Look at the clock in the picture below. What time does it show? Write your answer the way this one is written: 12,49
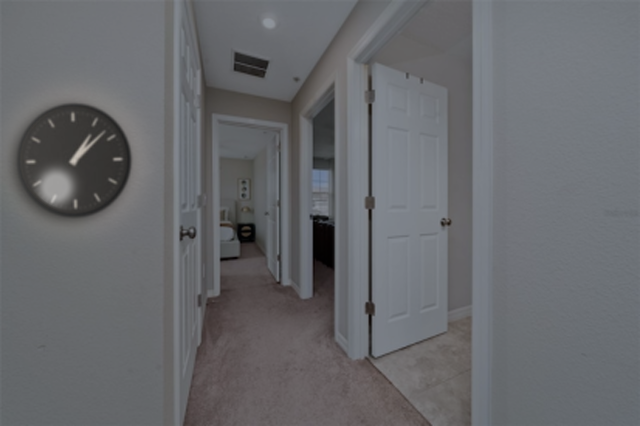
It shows 1,08
